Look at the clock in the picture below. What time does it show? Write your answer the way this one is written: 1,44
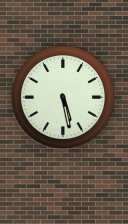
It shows 5,28
